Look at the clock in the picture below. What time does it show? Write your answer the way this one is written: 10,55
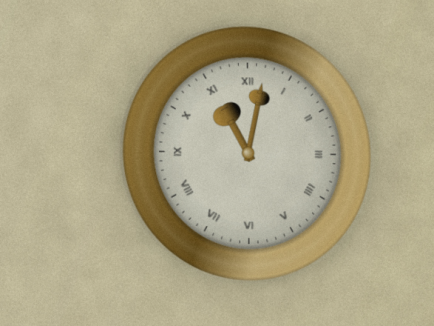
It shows 11,02
